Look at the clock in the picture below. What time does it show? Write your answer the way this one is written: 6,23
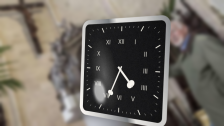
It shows 4,34
